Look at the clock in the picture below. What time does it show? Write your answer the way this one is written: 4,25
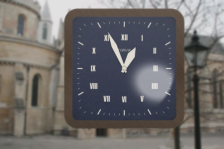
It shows 12,56
